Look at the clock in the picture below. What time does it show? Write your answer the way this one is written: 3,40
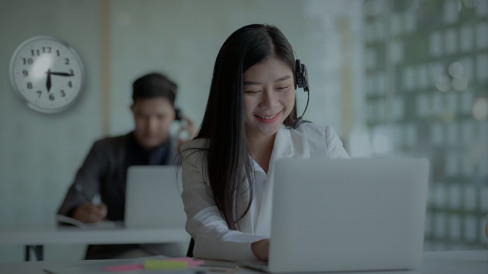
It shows 6,16
